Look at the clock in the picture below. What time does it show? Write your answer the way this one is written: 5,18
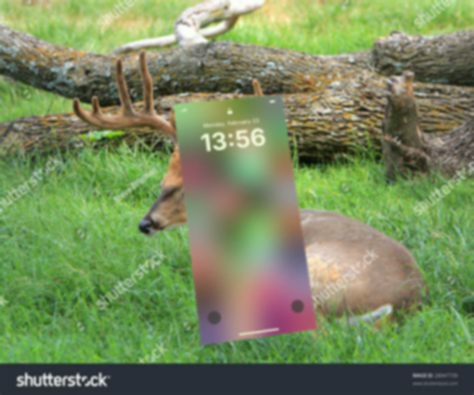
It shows 13,56
